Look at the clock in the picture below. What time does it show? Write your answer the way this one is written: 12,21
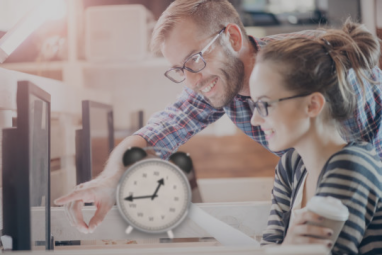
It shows 12,43
